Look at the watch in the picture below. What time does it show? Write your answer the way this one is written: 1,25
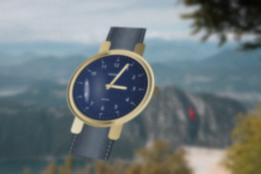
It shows 3,04
